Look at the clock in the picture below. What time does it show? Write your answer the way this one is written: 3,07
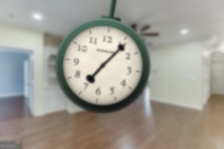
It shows 7,06
